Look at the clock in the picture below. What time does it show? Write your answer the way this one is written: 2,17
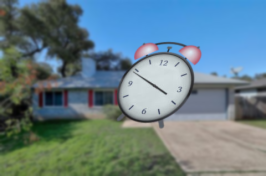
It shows 3,49
